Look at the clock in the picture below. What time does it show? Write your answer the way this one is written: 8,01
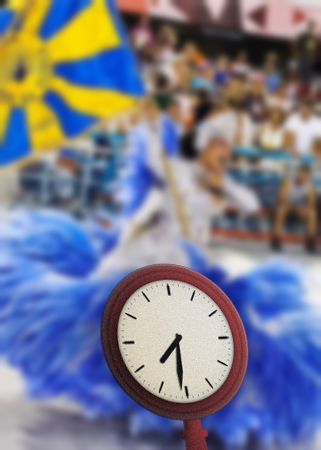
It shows 7,31
